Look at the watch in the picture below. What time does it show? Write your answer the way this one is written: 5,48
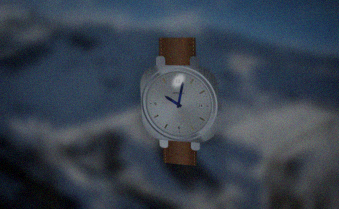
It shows 10,02
